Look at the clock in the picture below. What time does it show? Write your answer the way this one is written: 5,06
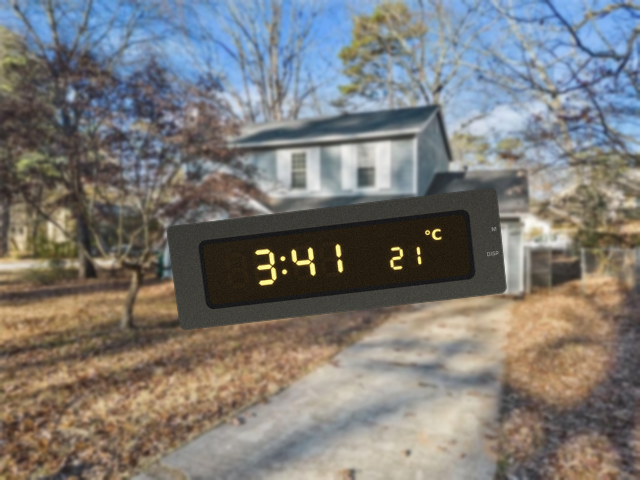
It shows 3,41
